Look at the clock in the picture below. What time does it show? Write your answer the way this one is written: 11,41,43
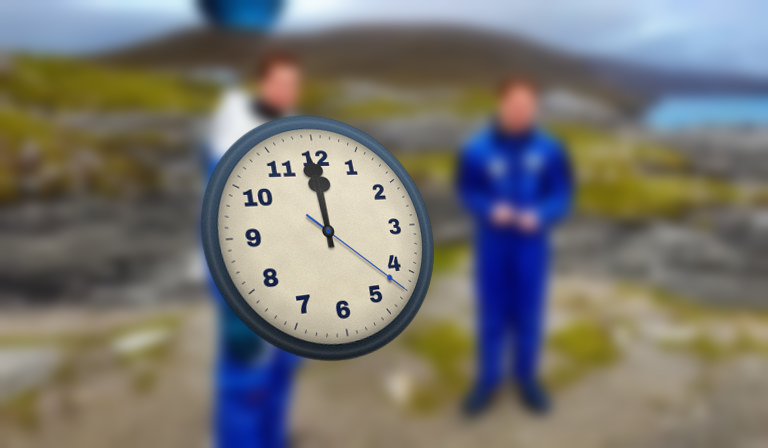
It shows 11,59,22
